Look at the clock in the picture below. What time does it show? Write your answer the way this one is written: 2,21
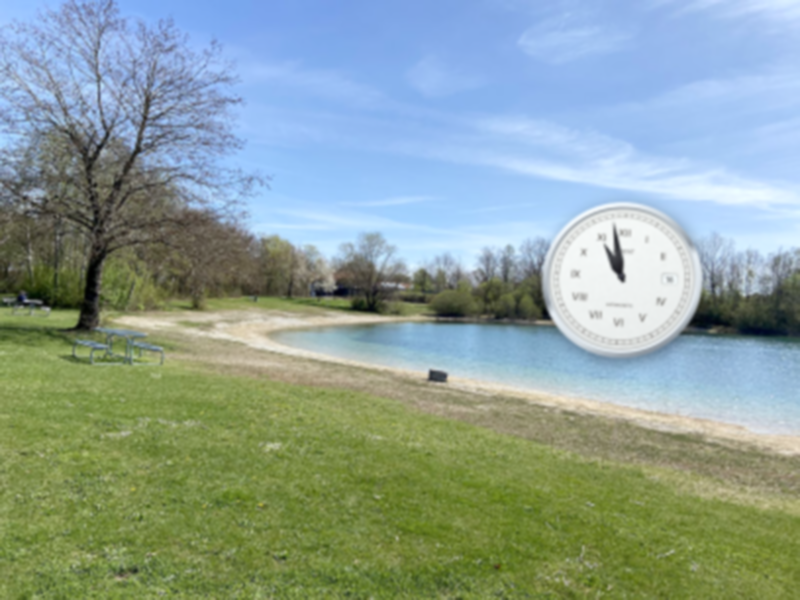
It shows 10,58
